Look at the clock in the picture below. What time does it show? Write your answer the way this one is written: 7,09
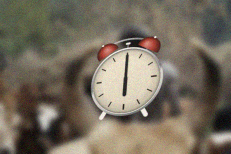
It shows 6,00
